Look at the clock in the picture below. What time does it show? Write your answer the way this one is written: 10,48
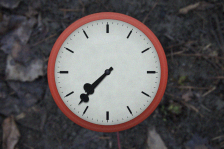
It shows 7,37
